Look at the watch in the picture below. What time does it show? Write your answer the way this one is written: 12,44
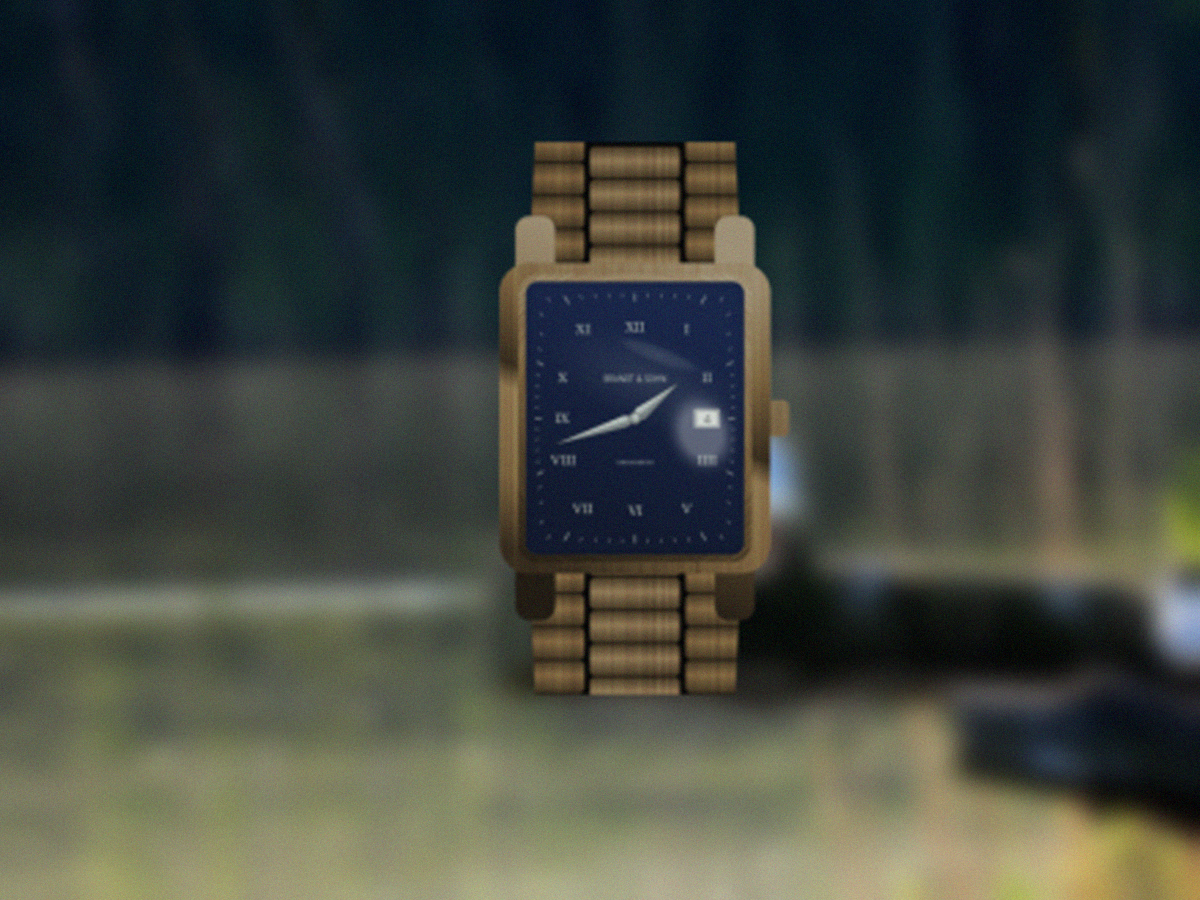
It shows 1,42
